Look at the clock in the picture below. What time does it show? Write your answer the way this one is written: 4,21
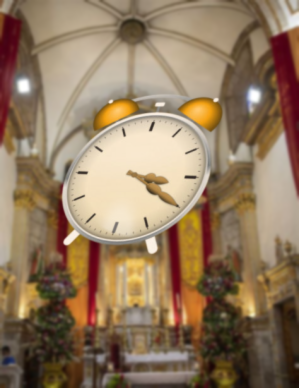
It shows 3,20
